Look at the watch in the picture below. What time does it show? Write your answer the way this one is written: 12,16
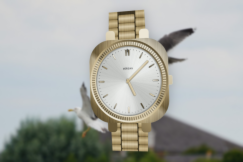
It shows 5,08
